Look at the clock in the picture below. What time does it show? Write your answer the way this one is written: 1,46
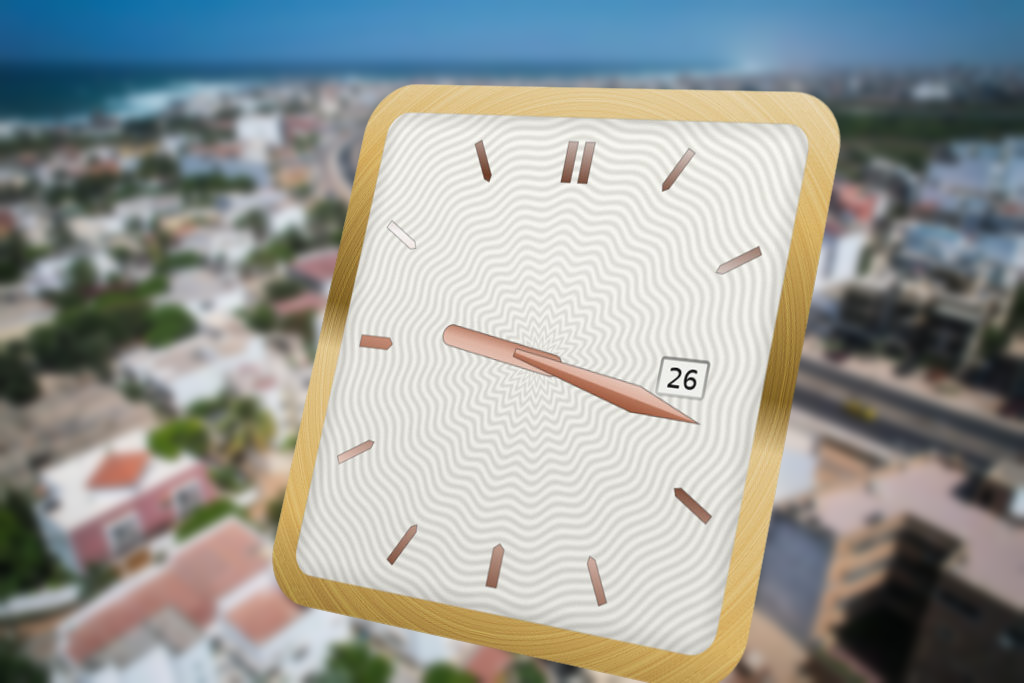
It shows 9,17
